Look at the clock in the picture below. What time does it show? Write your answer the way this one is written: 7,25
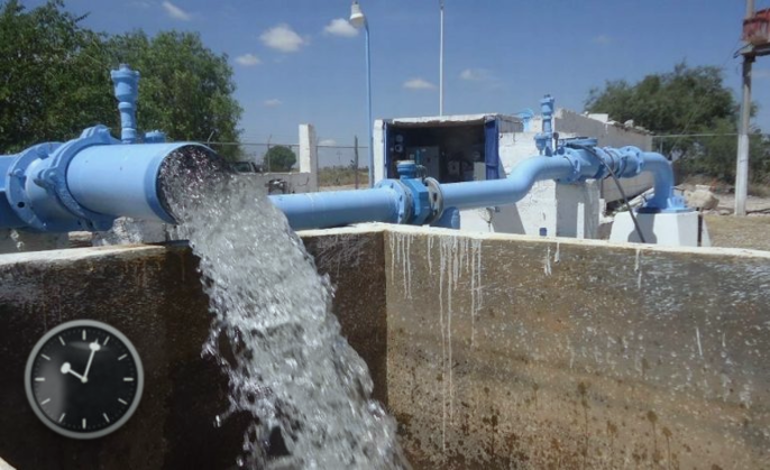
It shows 10,03
